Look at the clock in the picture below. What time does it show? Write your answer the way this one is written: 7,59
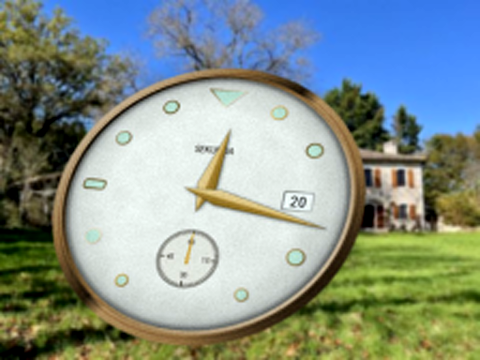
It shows 12,17
